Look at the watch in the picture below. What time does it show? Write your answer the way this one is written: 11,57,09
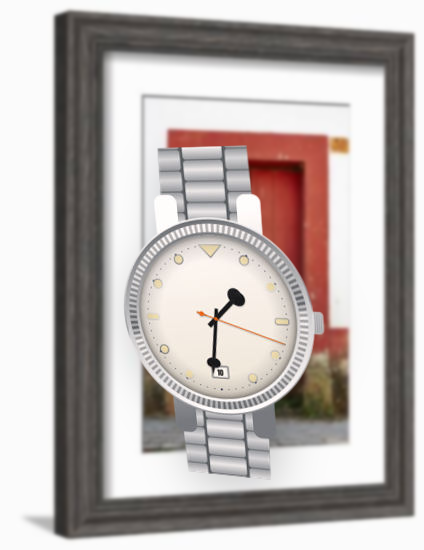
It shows 1,31,18
